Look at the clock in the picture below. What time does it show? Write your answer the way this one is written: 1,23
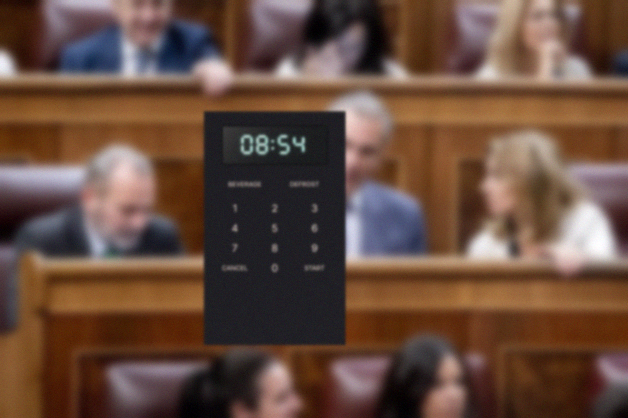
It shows 8,54
